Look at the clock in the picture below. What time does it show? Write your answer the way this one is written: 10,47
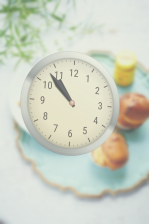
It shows 10,53
